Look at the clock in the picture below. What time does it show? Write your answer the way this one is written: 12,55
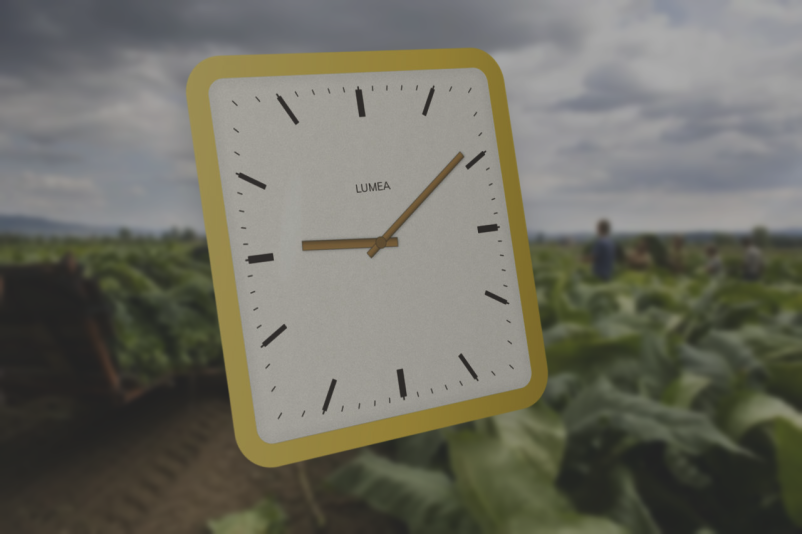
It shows 9,09
